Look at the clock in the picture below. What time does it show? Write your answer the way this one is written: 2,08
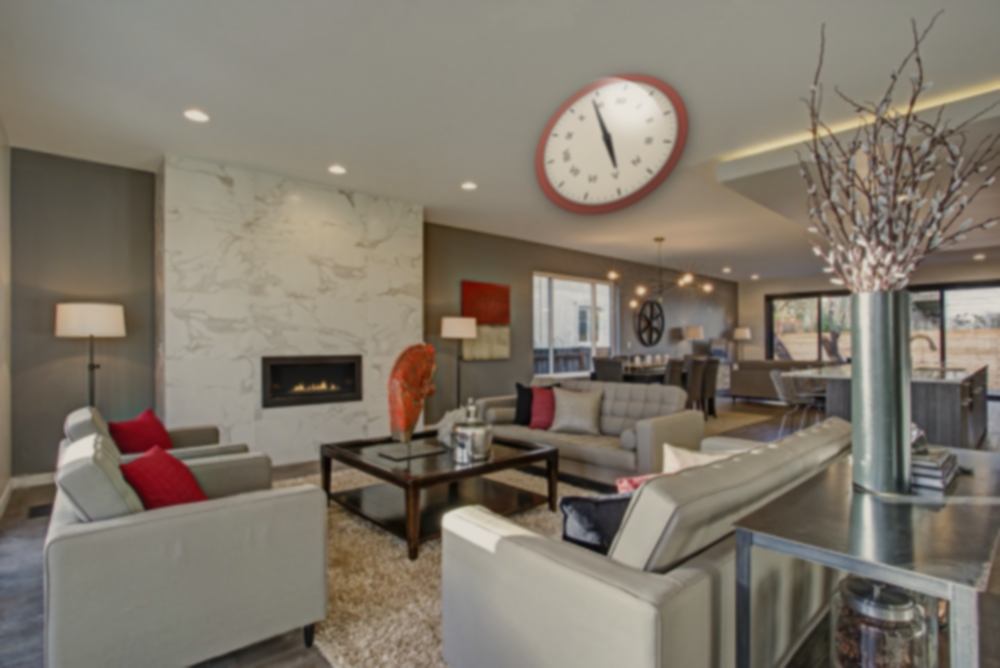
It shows 4,54
